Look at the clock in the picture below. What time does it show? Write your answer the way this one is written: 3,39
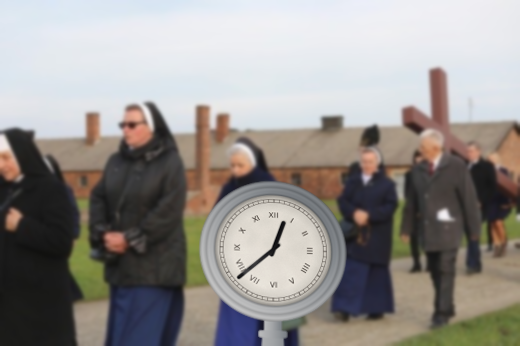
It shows 12,38
